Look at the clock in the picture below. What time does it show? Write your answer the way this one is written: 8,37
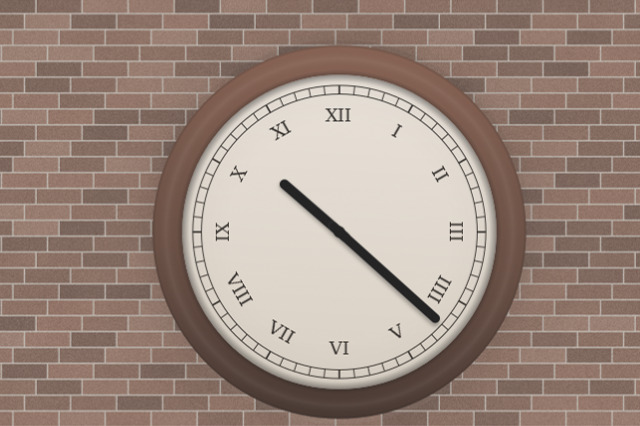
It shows 10,22
